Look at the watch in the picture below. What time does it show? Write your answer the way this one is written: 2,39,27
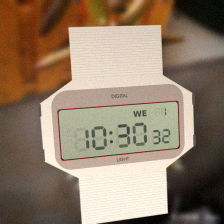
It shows 10,30,32
